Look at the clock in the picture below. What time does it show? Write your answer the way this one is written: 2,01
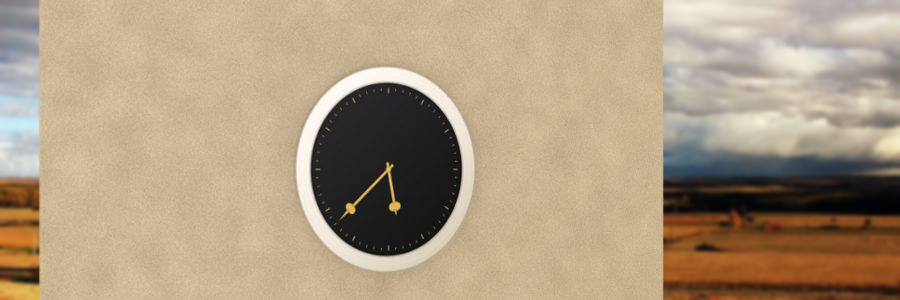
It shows 5,38
